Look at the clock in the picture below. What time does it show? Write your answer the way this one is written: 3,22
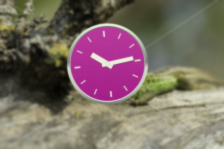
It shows 10,14
